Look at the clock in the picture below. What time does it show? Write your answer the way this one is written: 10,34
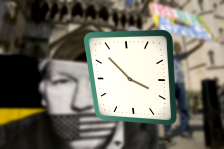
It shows 3,53
